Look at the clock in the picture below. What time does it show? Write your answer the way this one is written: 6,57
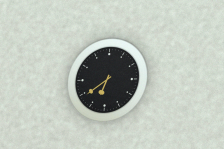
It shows 6,39
